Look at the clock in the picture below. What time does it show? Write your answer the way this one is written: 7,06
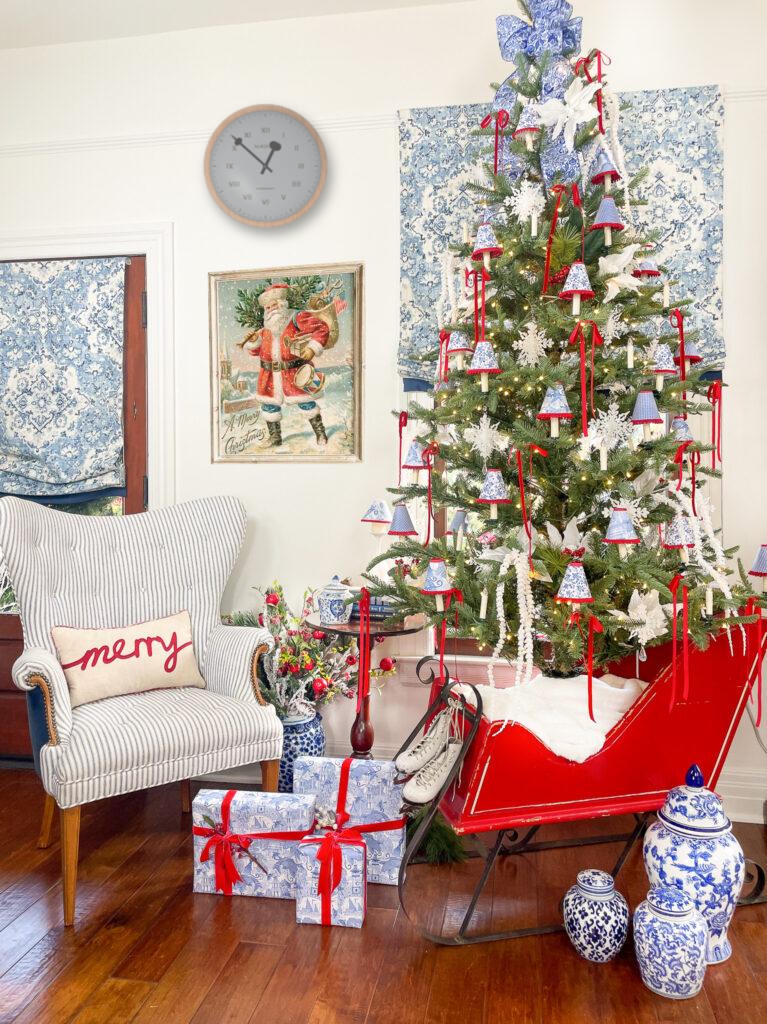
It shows 12,52
